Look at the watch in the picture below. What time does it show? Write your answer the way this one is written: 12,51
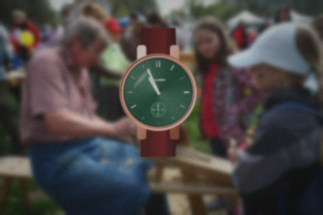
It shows 10,56
